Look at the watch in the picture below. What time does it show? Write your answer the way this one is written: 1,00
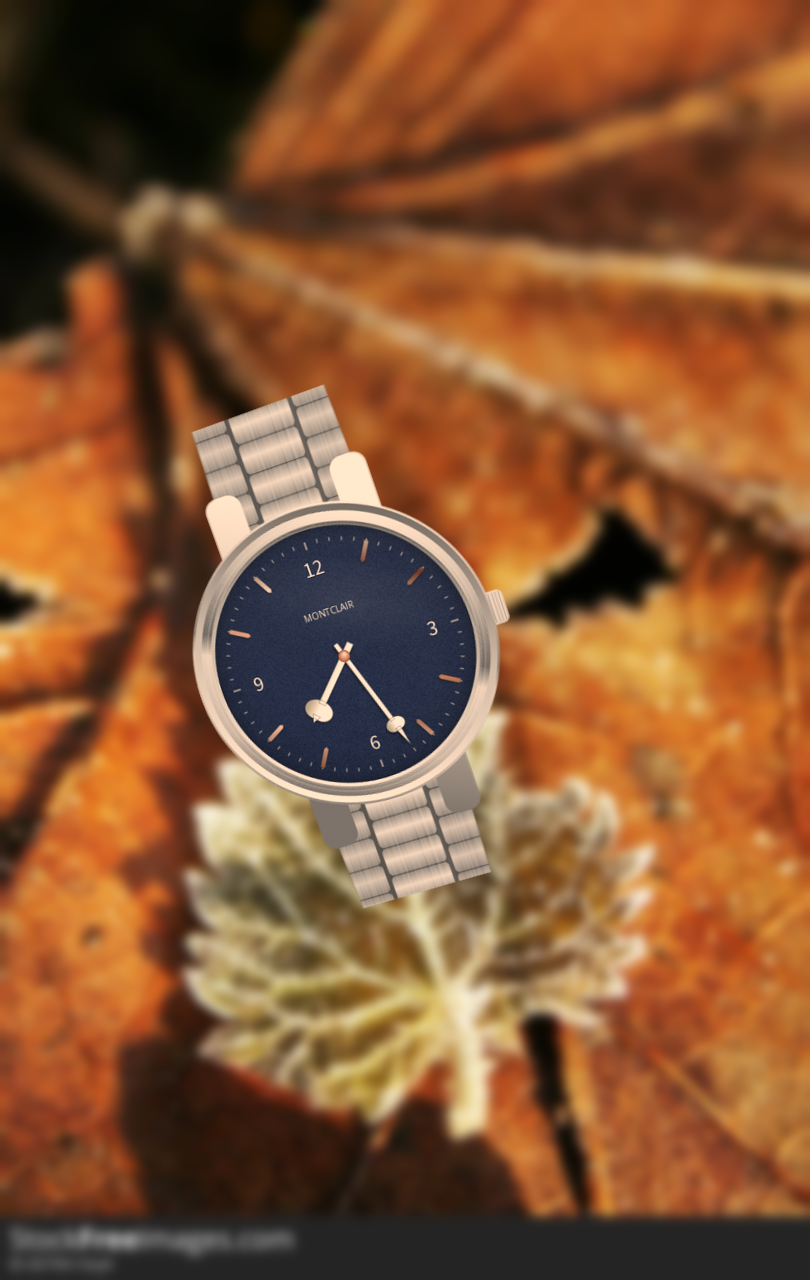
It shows 7,27
